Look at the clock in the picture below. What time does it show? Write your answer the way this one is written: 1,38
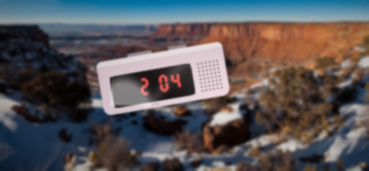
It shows 2,04
